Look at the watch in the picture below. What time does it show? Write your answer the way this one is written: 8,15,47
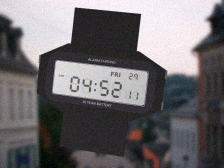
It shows 4,52,11
